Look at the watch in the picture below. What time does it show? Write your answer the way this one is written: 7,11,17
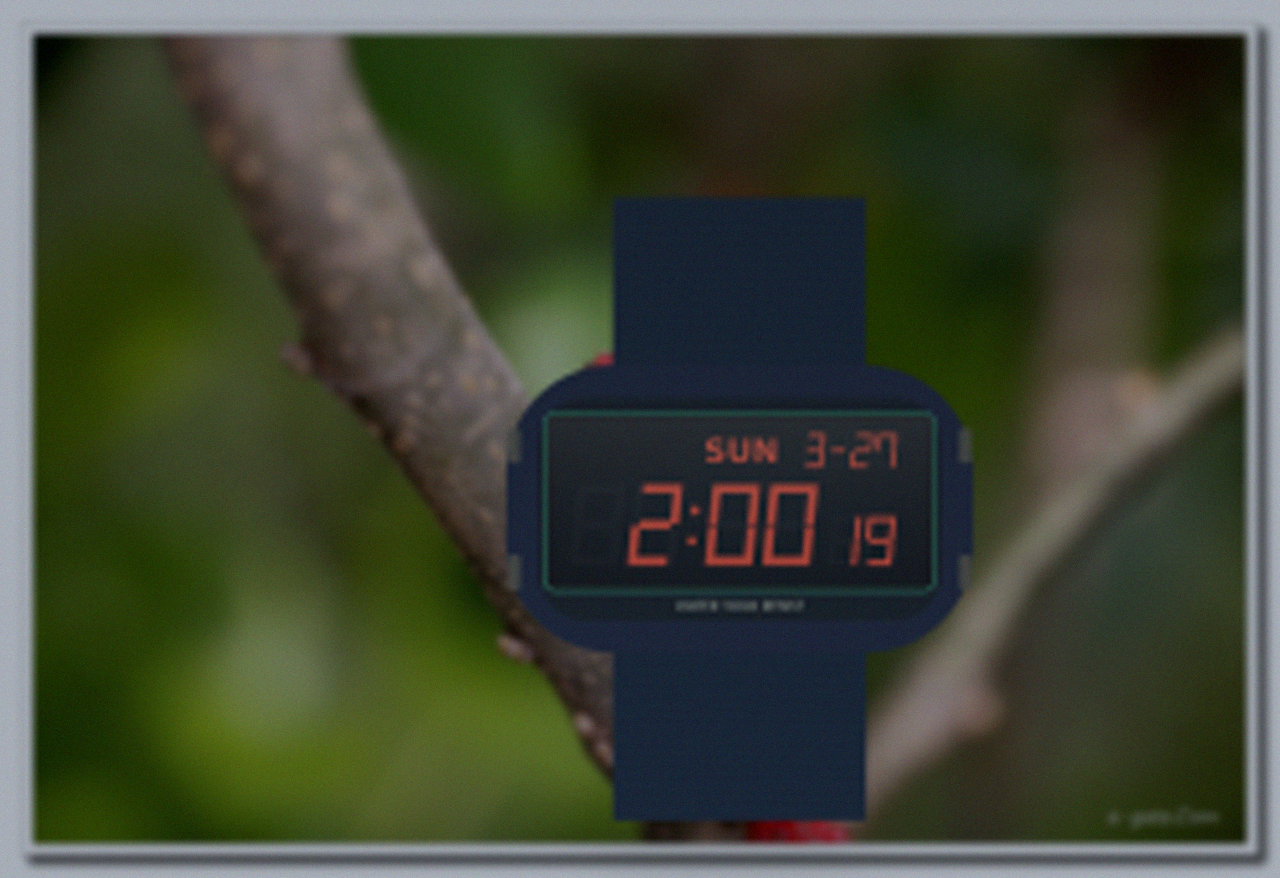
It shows 2,00,19
